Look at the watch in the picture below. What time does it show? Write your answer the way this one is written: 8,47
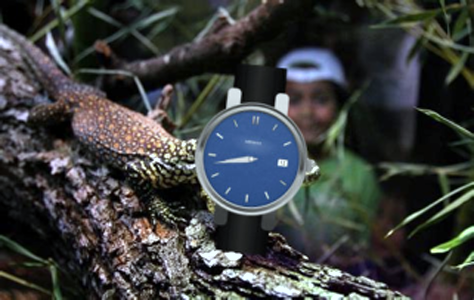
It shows 8,43
